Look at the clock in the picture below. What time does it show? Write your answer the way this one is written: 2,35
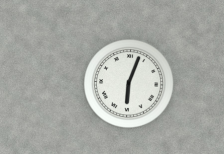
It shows 6,03
